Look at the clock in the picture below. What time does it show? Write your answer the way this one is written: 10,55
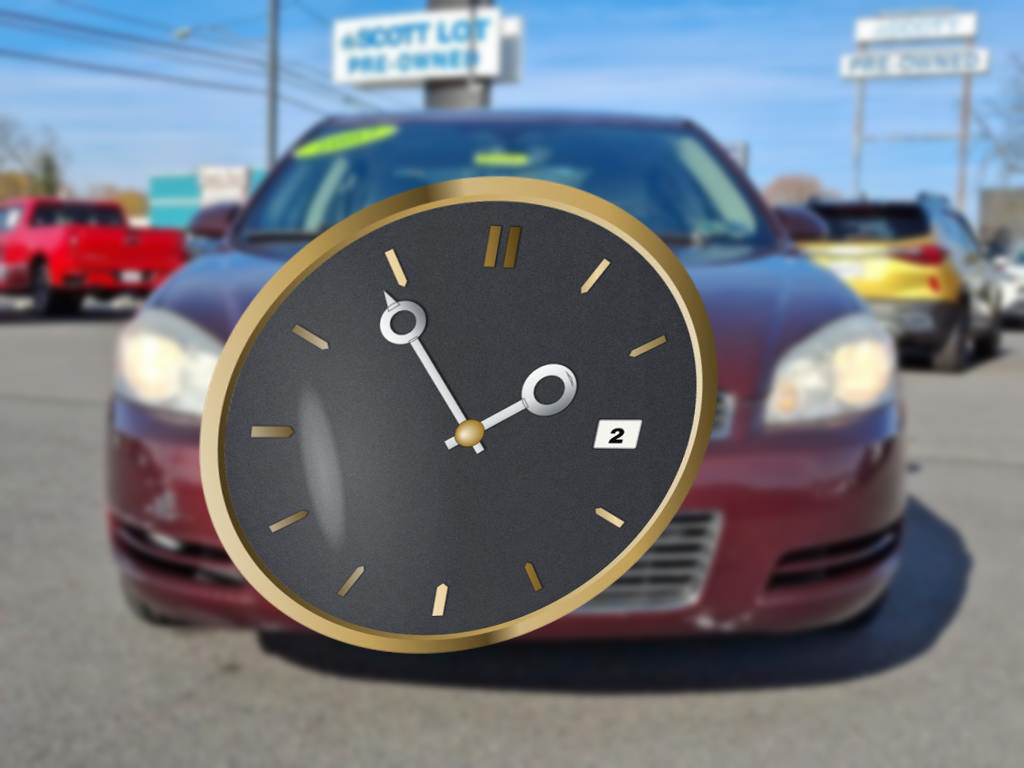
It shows 1,54
